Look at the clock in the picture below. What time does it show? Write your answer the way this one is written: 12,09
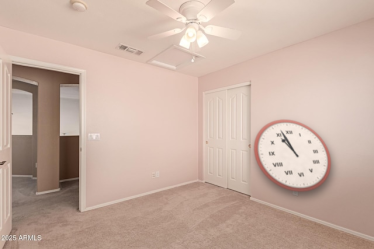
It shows 10,57
